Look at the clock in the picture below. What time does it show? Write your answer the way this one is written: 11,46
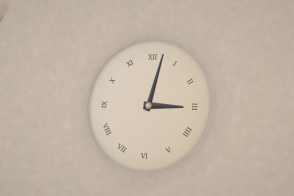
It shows 3,02
